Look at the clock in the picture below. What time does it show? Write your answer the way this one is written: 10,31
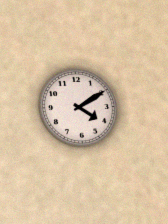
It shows 4,10
